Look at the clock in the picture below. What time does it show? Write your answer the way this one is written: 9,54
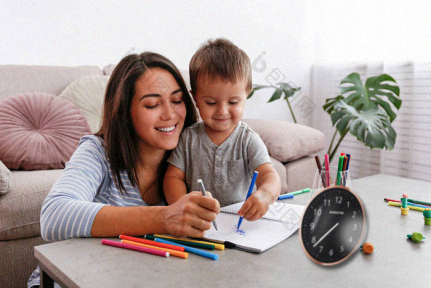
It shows 7,38
